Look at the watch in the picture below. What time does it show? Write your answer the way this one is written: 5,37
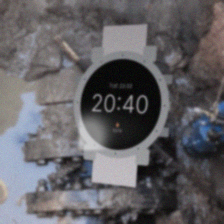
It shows 20,40
